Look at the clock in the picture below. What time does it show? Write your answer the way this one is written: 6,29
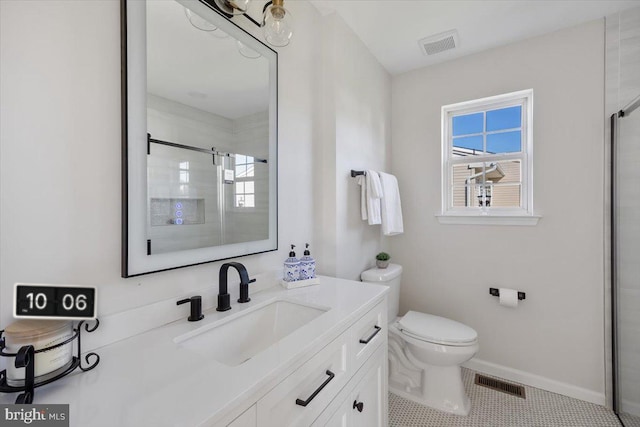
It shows 10,06
